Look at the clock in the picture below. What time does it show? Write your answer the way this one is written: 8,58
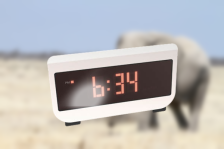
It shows 6,34
